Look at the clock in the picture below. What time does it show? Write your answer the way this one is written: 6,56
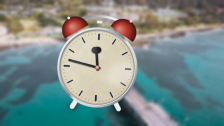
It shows 11,47
